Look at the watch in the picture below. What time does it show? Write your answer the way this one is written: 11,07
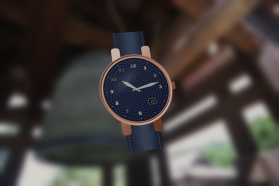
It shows 10,13
